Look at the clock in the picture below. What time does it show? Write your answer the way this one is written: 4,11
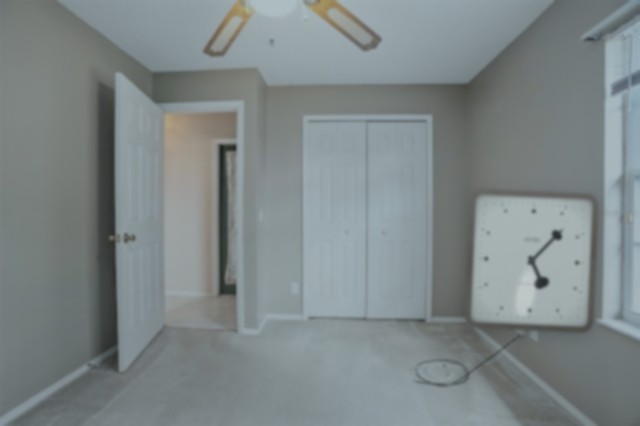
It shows 5,07
